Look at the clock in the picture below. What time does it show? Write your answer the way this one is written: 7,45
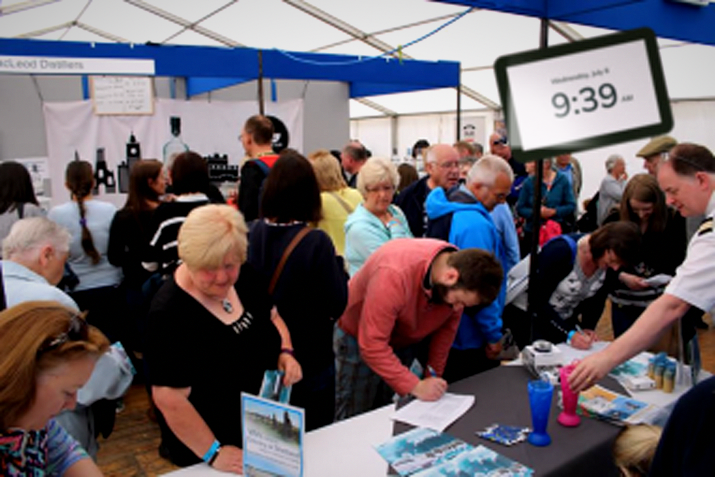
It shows 9,39
